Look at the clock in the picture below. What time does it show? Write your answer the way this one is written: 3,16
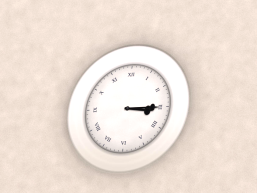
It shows 3,15
